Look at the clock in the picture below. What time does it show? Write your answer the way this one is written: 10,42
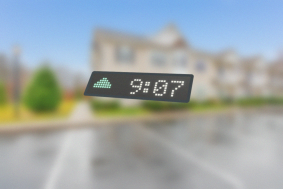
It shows 9,07
